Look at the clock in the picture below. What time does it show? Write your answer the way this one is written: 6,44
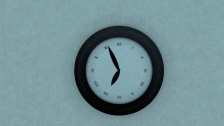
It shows 6,56
